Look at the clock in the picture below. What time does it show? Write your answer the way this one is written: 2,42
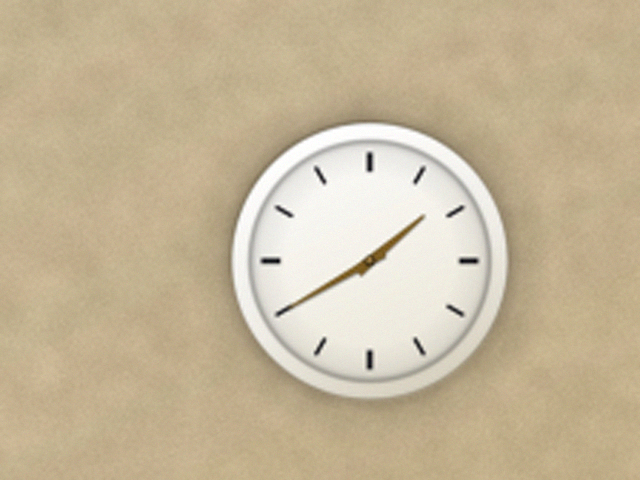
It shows 1,40
